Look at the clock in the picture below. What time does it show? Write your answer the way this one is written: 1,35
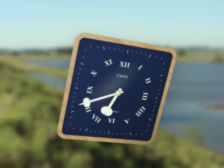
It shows 6,41
